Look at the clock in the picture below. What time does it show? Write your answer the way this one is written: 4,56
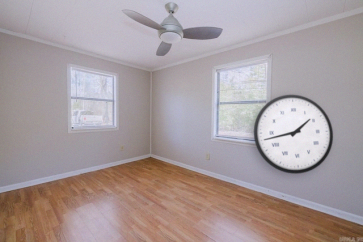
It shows 1,43
